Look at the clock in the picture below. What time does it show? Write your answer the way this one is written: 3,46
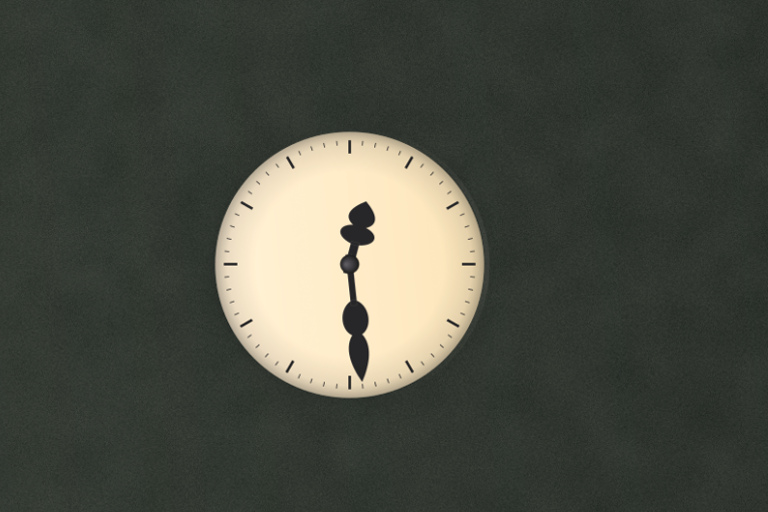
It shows 12,29
